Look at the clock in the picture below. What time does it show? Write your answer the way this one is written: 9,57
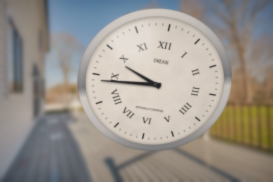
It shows 9,44
